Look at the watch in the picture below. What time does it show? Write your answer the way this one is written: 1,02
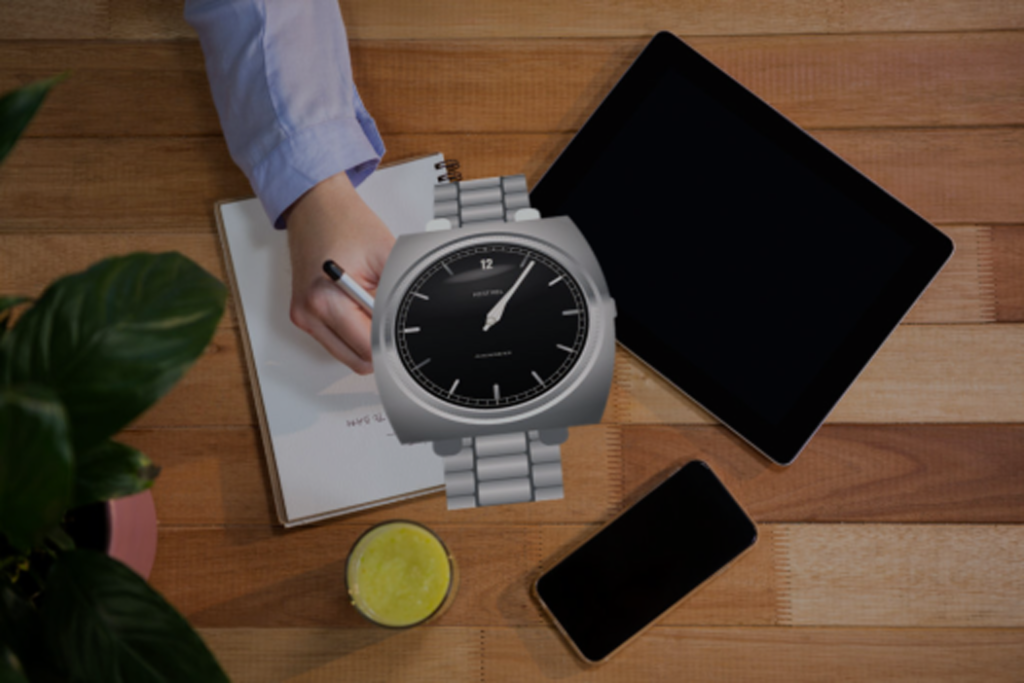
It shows 1,06
